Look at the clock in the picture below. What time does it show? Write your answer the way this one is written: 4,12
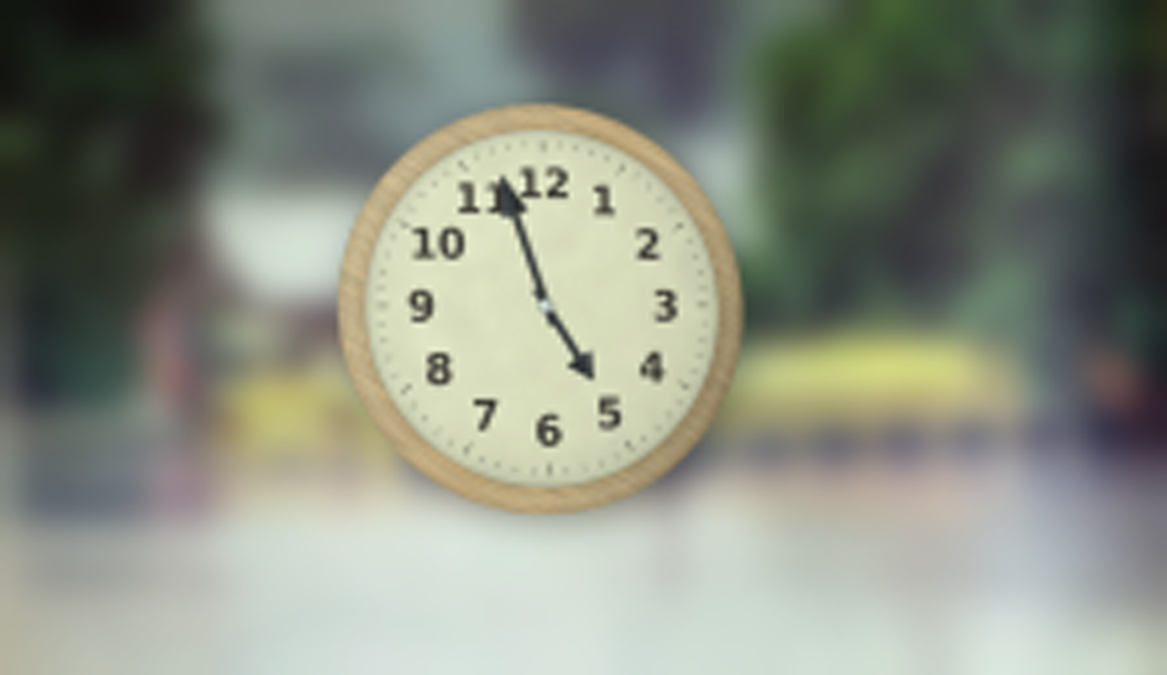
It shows 4,57
